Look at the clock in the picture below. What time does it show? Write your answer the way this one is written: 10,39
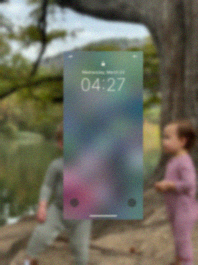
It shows 4,27
